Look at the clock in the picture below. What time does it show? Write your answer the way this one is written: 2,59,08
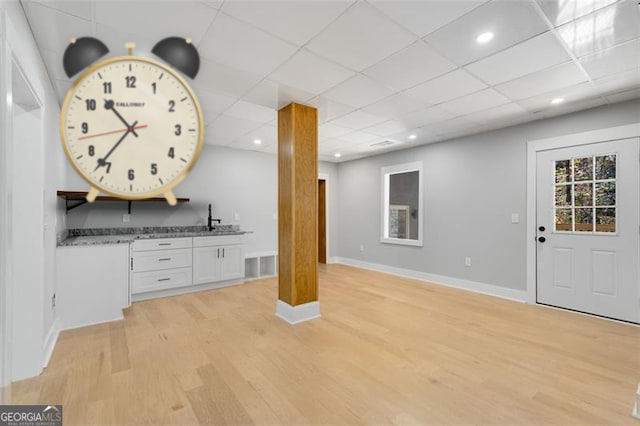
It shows 10,36,43
